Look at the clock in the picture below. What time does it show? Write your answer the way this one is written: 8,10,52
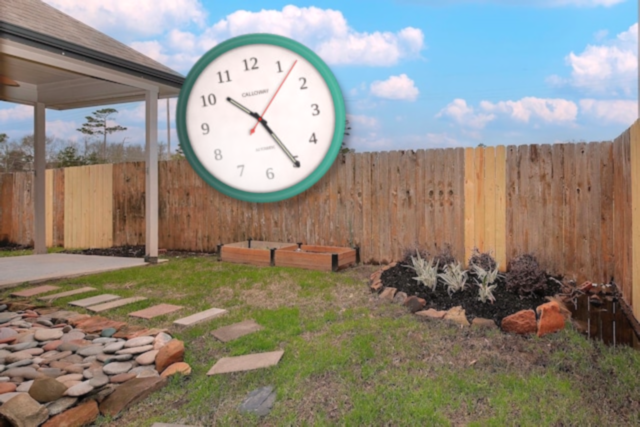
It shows 10,25,07
